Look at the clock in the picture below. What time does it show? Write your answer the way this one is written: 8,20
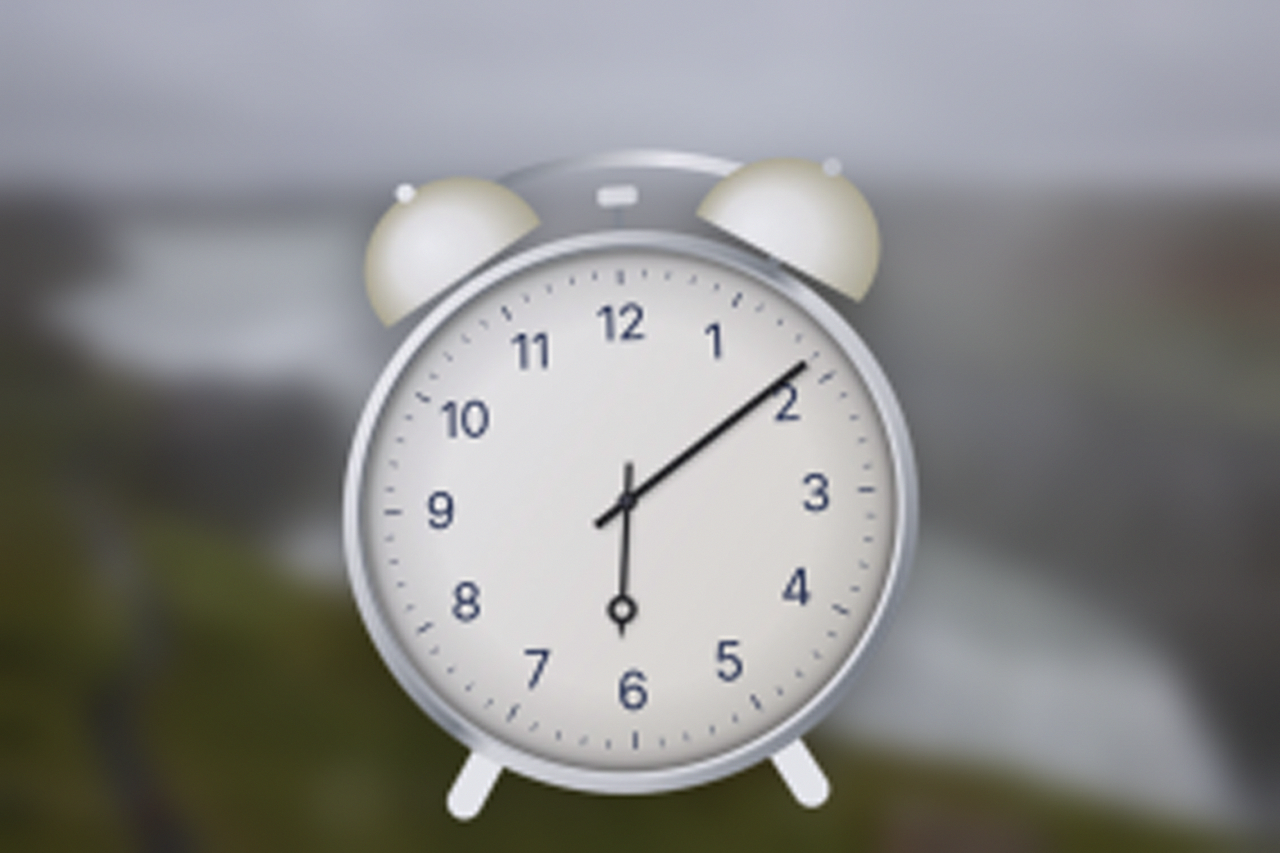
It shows 6,09
